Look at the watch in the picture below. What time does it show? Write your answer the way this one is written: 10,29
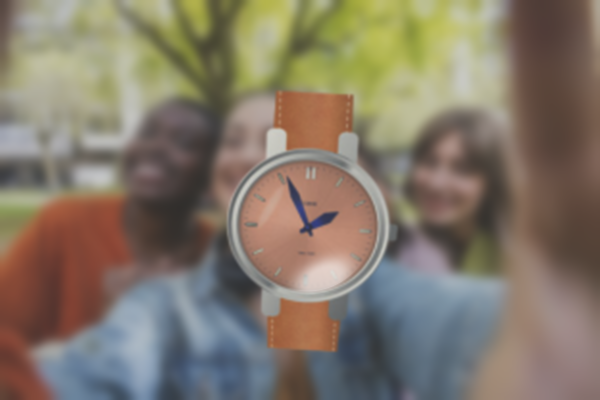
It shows 1,56
